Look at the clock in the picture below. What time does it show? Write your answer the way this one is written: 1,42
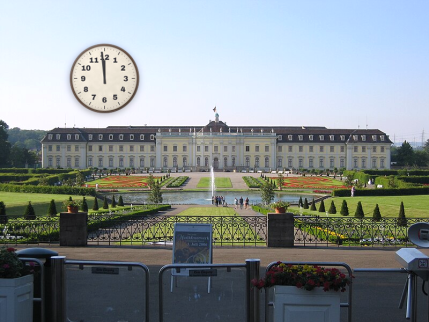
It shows 11,59
